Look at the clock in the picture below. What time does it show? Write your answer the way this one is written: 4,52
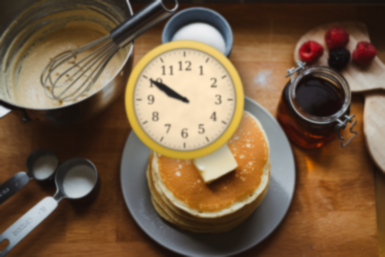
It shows 9,50
